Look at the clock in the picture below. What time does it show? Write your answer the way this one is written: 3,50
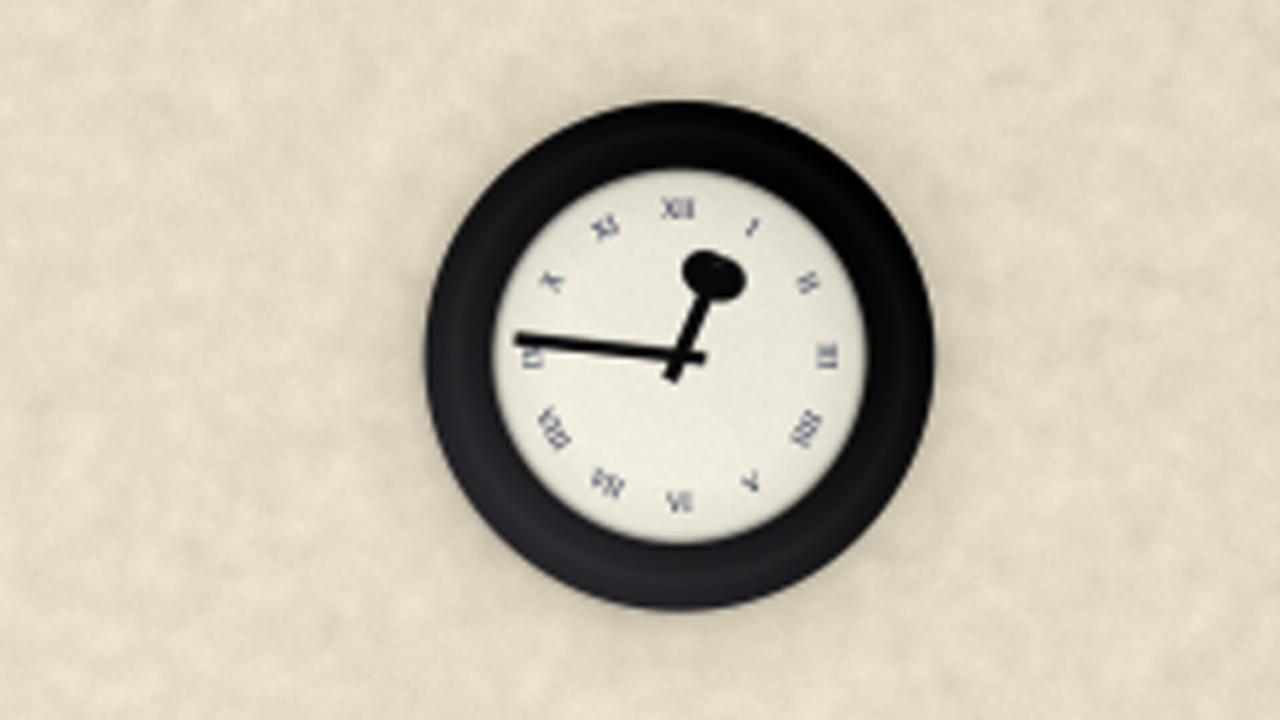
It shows 12,46
